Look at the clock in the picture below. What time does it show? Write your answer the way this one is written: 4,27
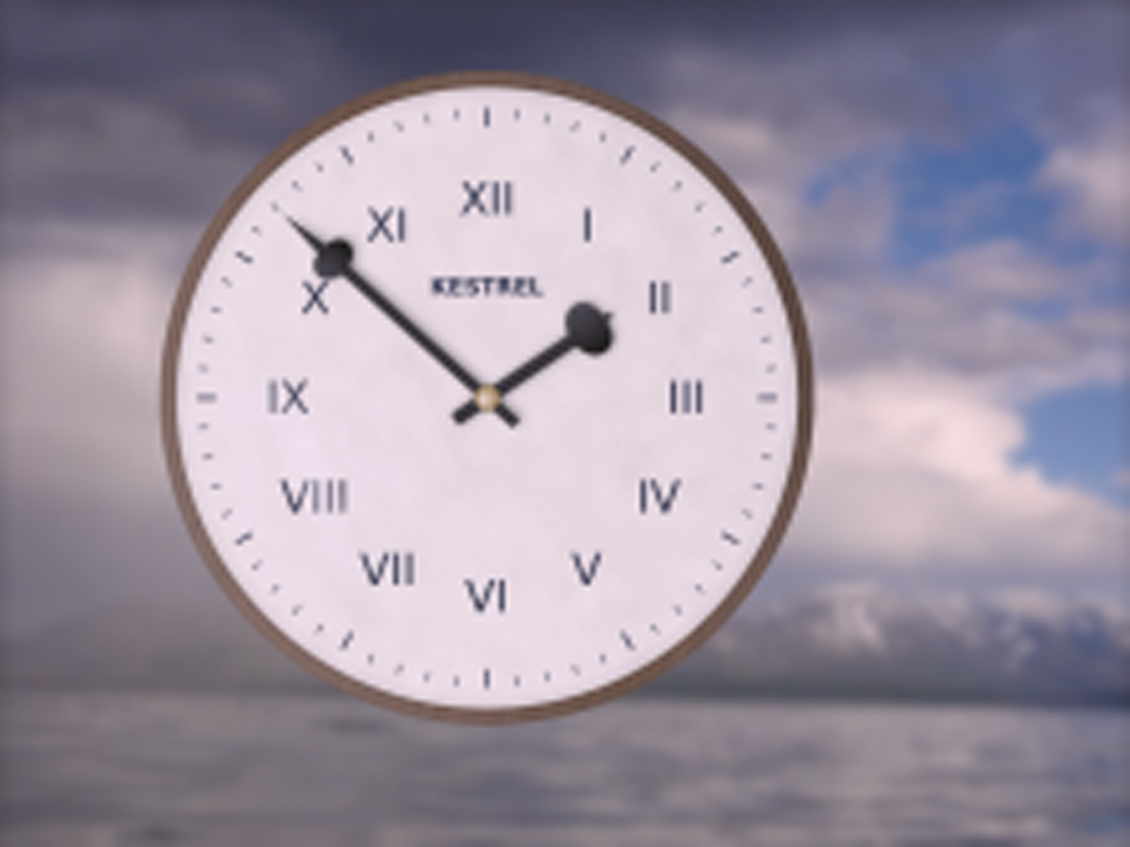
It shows 1,52
